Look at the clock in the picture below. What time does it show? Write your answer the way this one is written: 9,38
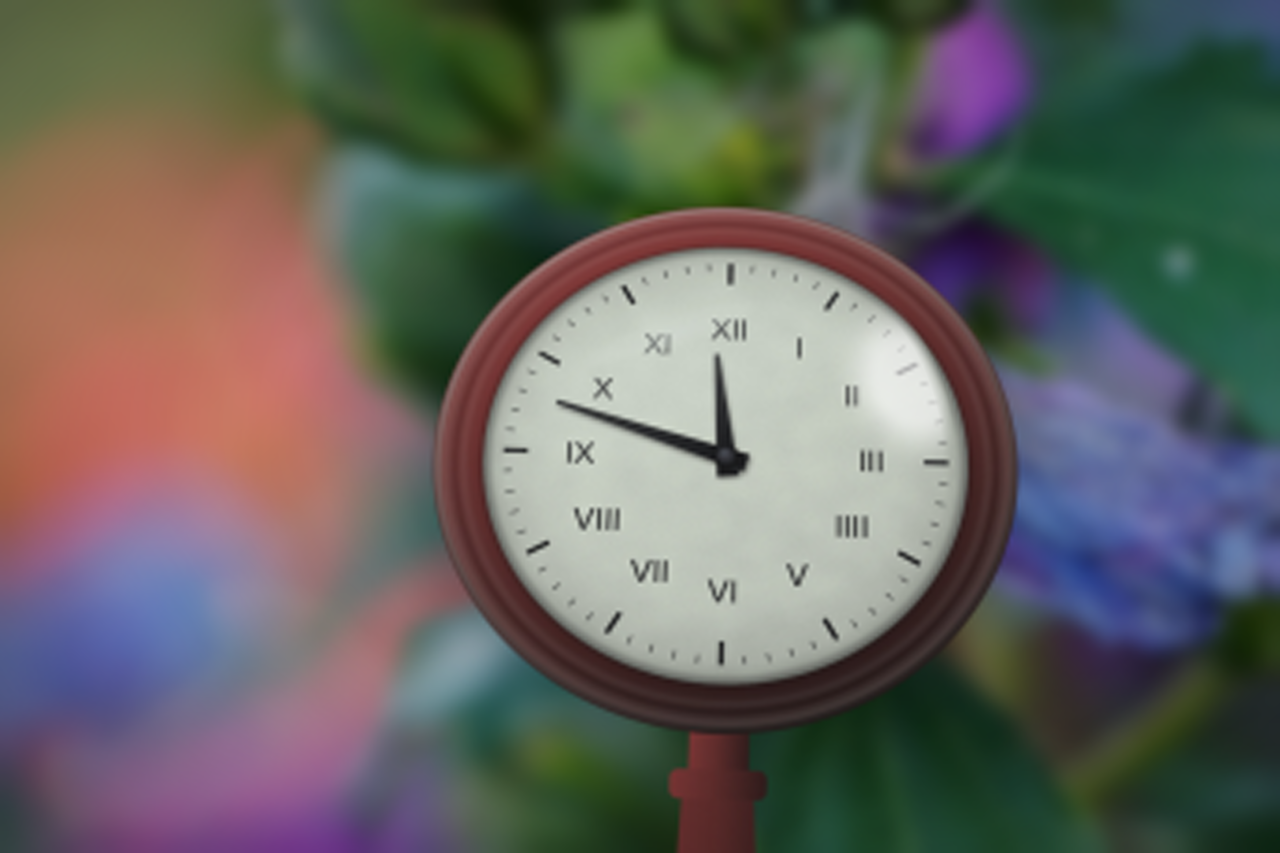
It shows 11,48
